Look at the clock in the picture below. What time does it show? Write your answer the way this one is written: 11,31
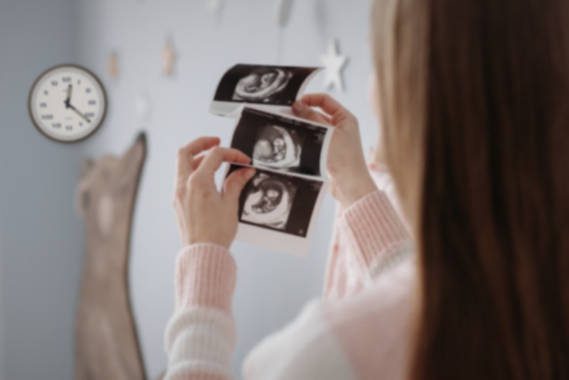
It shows 12,22
